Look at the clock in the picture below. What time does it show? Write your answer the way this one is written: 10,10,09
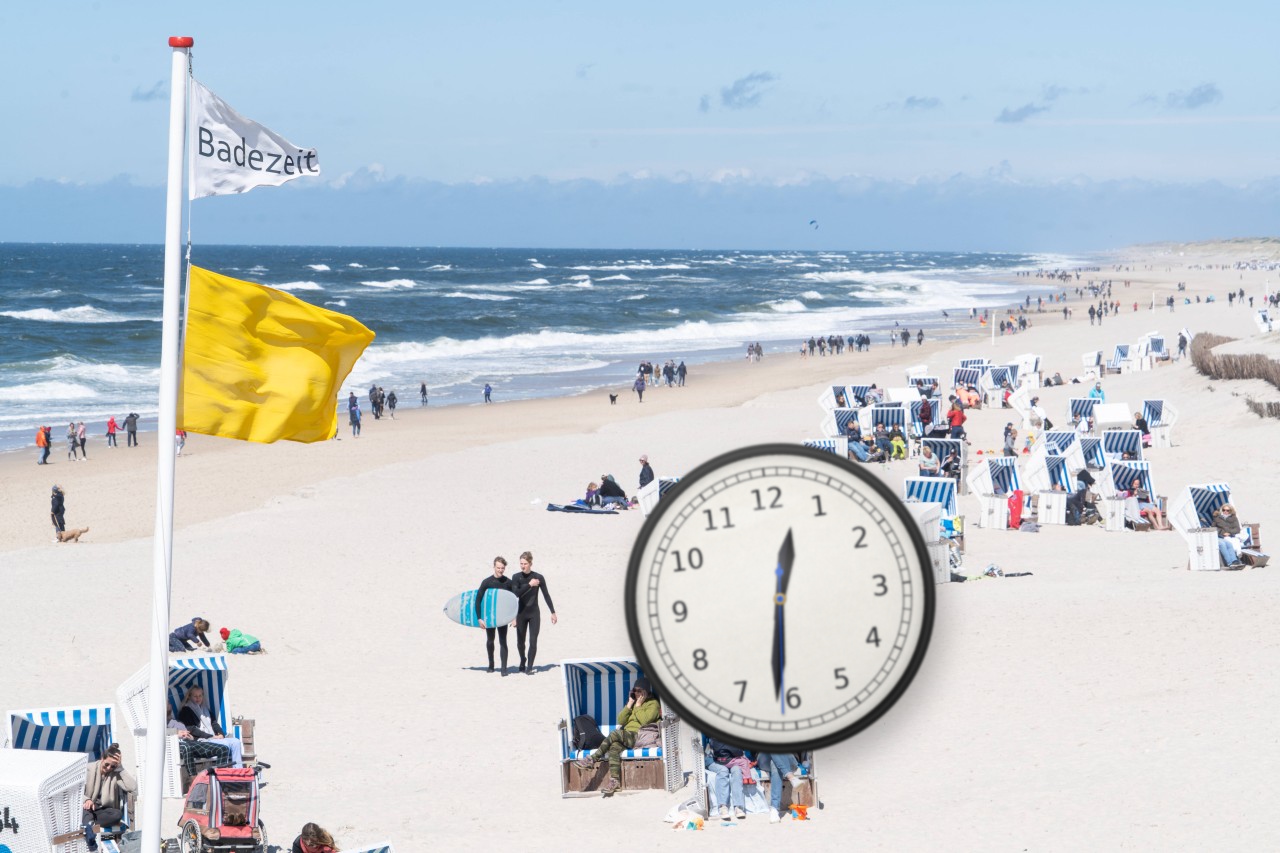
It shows 12,31,31
